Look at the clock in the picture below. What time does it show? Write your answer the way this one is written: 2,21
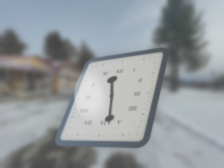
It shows 11,28
